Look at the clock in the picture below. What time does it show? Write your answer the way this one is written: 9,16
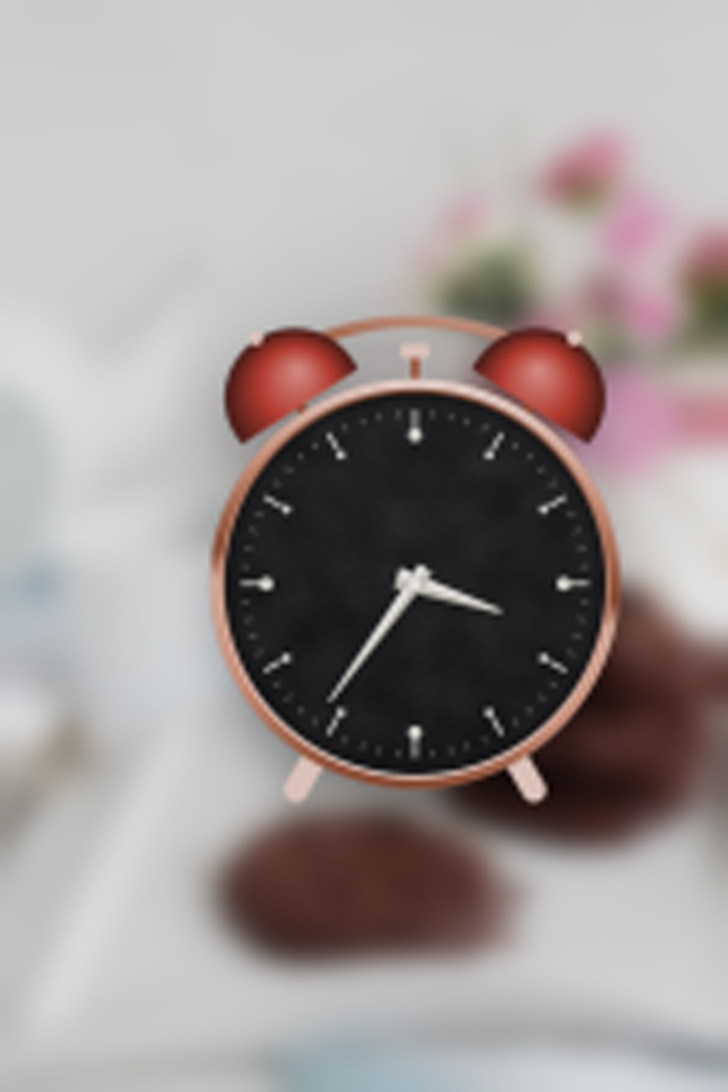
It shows 3,36
